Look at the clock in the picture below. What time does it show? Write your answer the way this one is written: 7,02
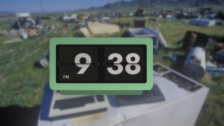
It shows 9,38
